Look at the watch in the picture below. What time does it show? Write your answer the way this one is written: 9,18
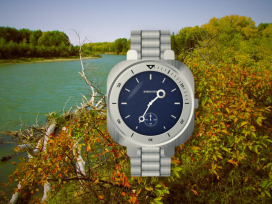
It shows 1,35
